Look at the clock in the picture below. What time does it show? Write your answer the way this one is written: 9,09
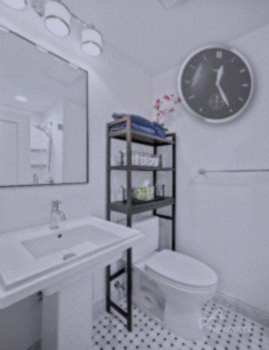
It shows 12,25
